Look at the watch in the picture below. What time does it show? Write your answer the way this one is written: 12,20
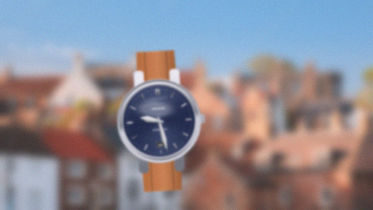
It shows 9,28
